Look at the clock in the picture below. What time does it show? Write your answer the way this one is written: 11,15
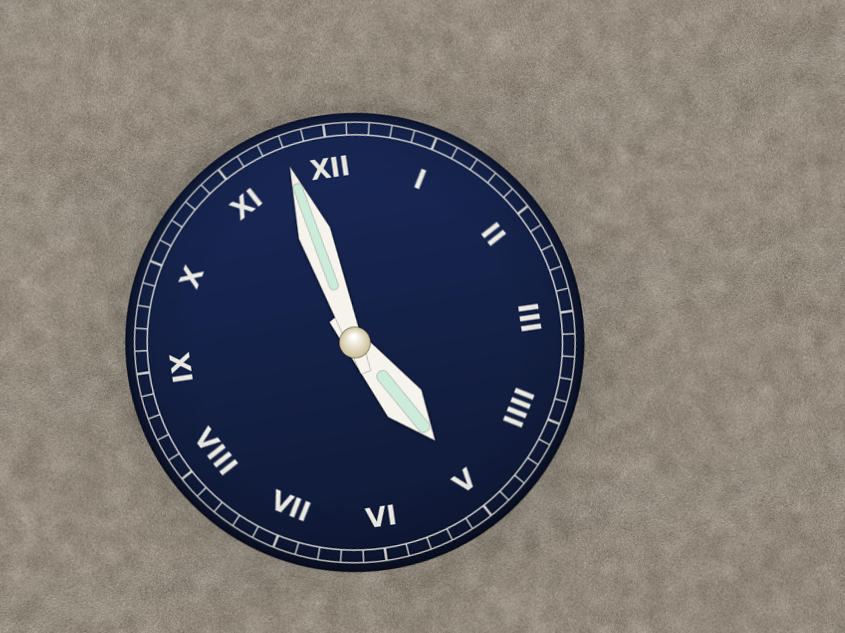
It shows 4,58
